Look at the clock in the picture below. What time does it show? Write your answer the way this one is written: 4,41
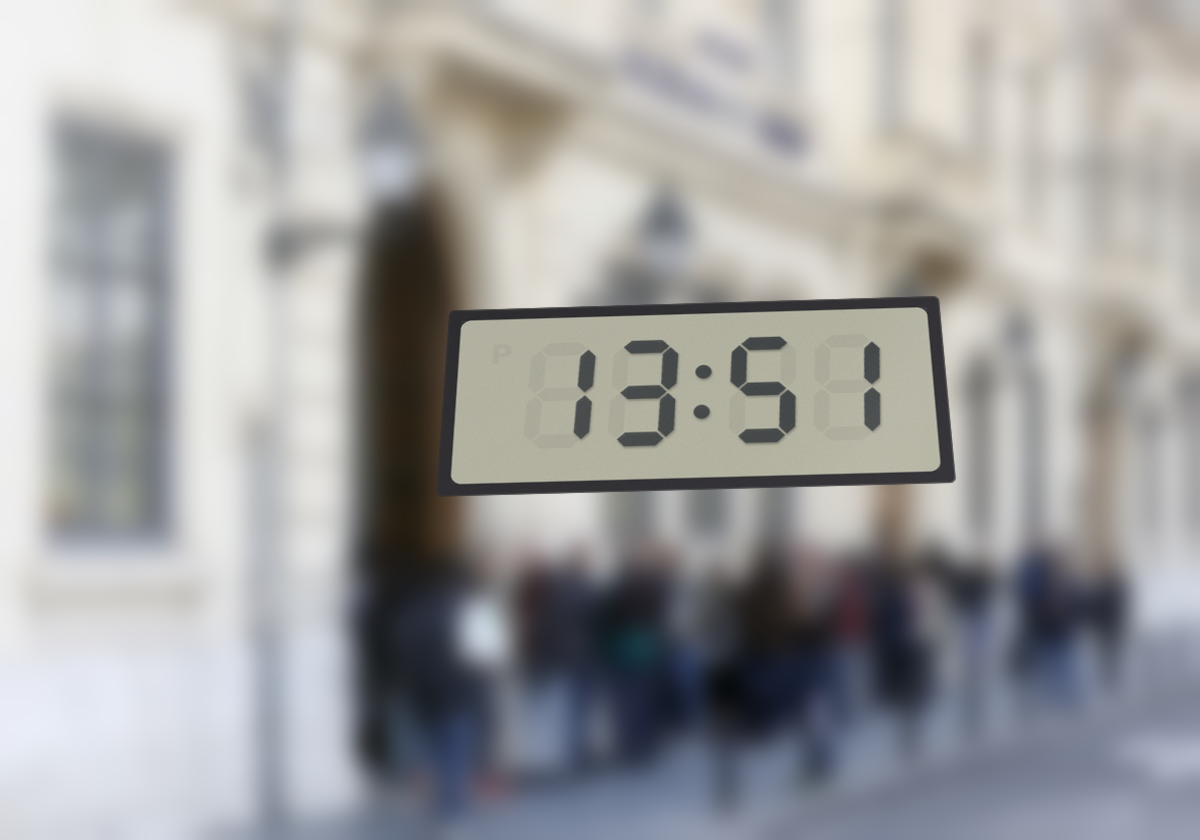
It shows 13,51
